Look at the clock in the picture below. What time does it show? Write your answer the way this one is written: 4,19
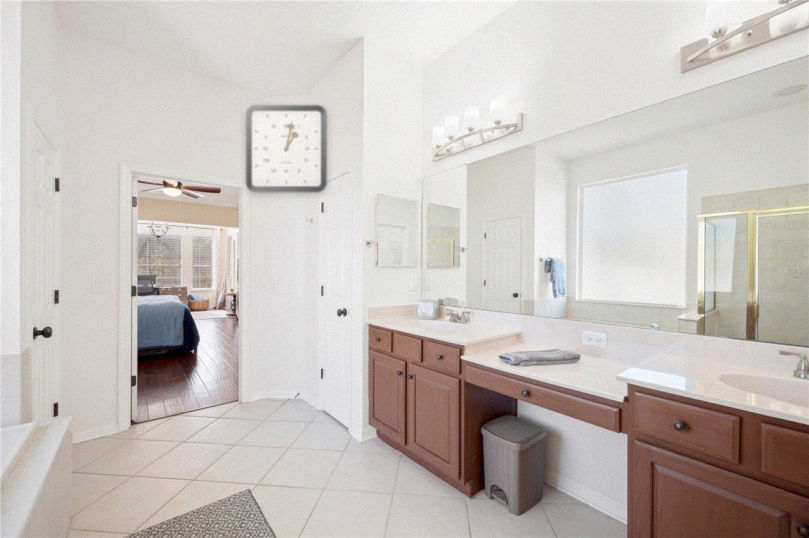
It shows 1,02
